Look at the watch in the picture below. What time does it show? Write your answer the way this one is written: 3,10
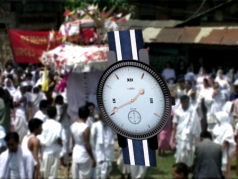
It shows 1,41
